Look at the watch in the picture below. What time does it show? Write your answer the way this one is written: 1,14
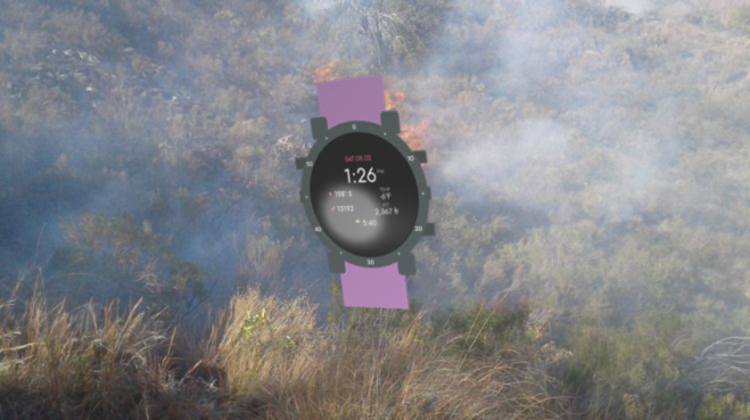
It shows 1,26
